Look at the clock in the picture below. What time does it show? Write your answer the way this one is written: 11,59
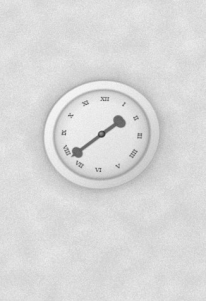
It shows 1,38
